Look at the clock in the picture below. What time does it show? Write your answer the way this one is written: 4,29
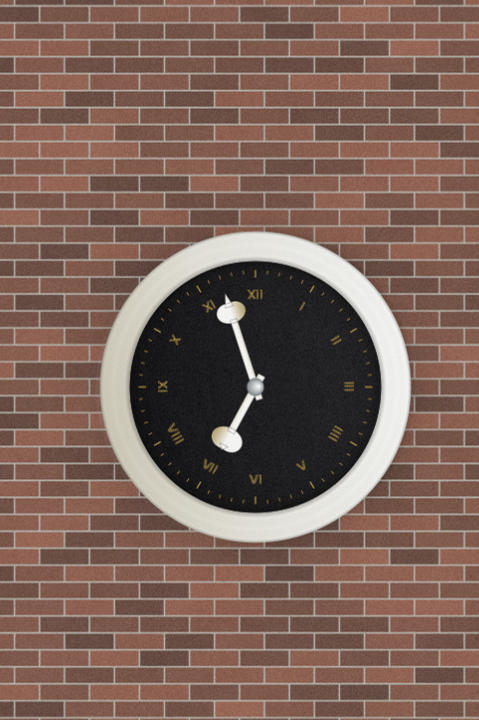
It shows 6,57
